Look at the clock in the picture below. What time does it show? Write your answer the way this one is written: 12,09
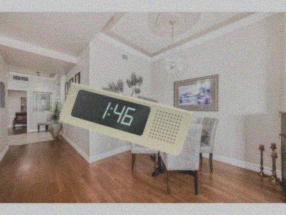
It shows 1,46
